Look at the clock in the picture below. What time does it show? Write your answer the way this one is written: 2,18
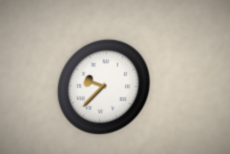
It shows 9,37
